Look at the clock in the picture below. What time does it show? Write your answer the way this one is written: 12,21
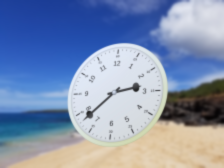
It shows 2,38
